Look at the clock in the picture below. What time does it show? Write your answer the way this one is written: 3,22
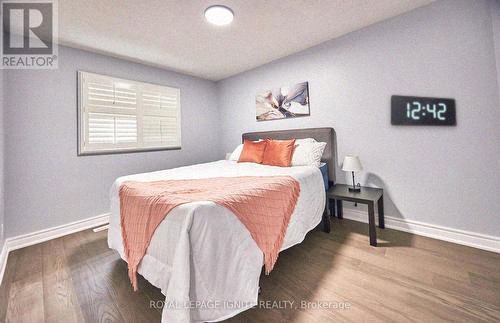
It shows 12,42
